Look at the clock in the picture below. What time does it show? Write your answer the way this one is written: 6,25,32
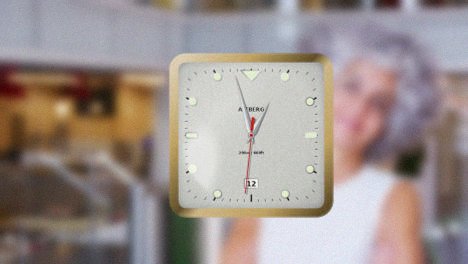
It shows 12,57,31
